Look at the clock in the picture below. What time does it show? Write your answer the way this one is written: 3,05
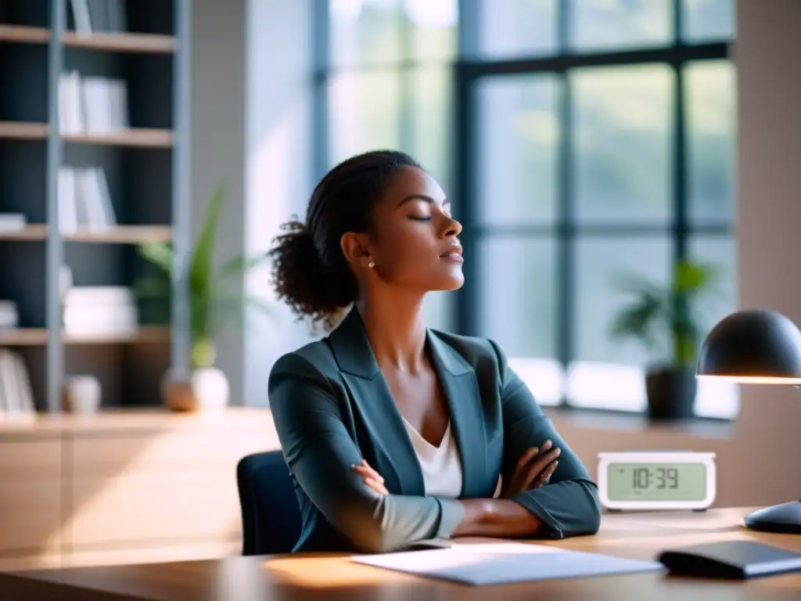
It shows 10,39
